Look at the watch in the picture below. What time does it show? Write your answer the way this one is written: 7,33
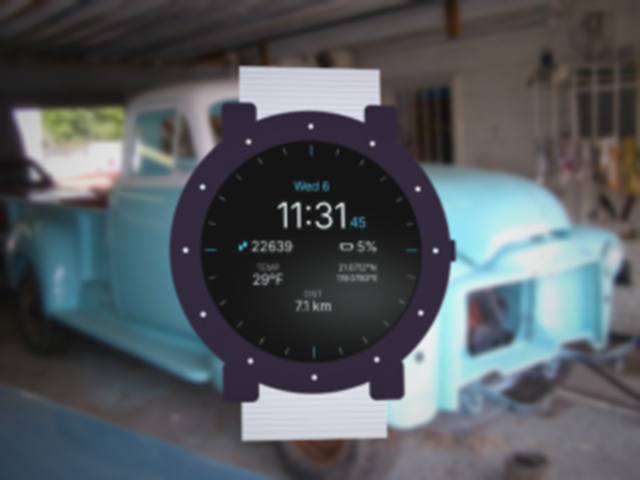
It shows 11,31
